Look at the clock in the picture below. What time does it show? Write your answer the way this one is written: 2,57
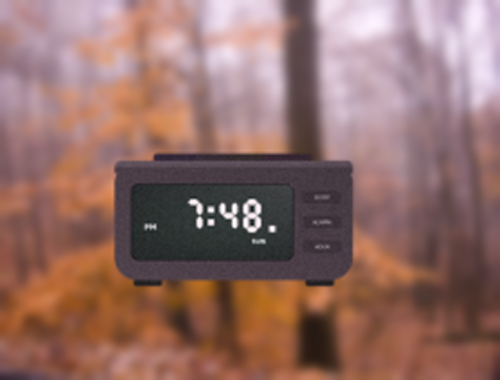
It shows 7,48
